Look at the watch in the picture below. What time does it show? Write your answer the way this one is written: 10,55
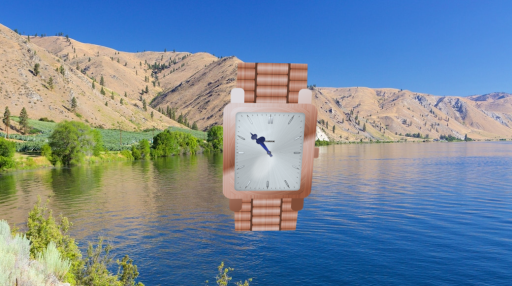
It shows 10,53
